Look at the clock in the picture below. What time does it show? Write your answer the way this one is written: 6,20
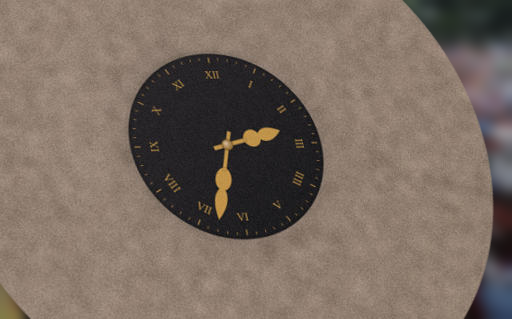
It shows 2,33
